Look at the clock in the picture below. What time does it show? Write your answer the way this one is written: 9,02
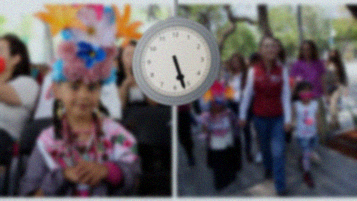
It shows 5,27
